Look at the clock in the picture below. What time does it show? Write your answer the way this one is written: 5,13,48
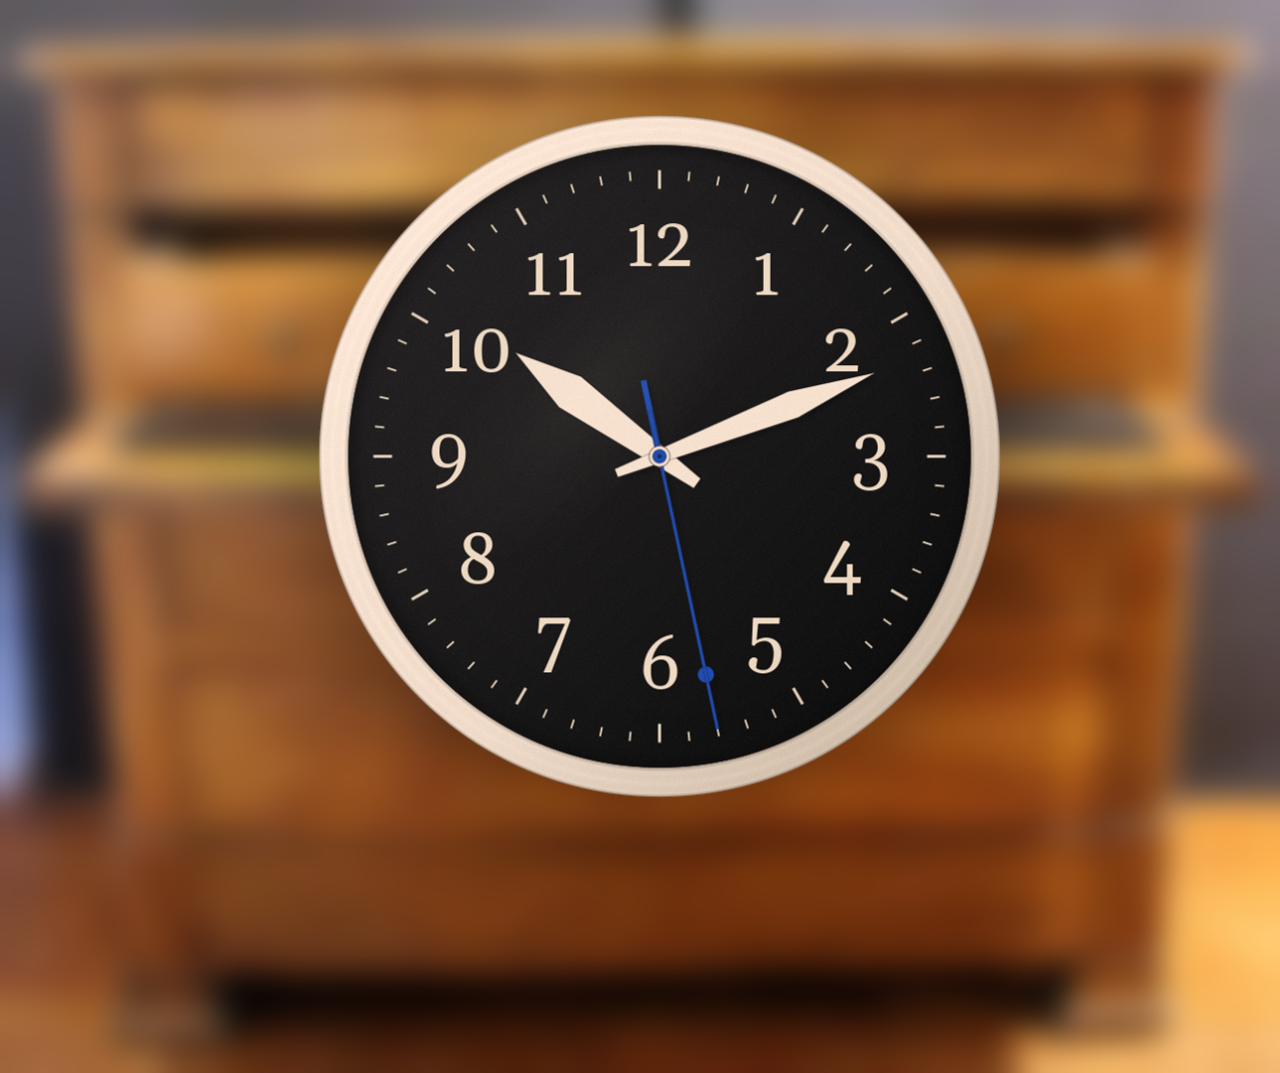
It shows 10,11,28
